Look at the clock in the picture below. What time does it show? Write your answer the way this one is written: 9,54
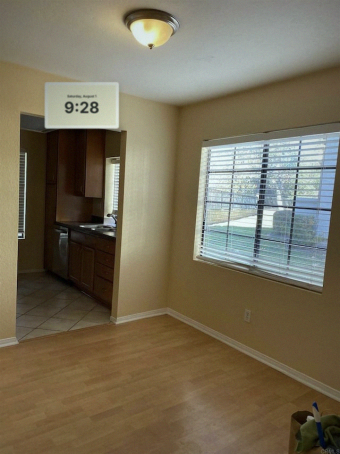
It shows 9,28
